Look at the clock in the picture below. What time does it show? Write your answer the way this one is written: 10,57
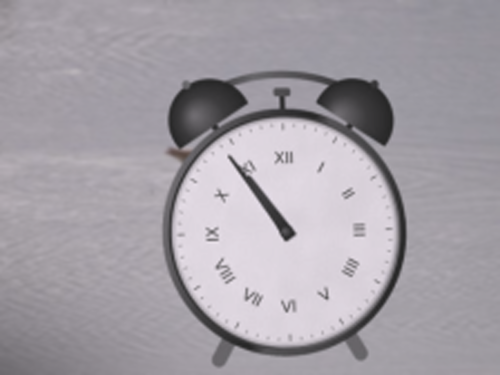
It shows 10,54
